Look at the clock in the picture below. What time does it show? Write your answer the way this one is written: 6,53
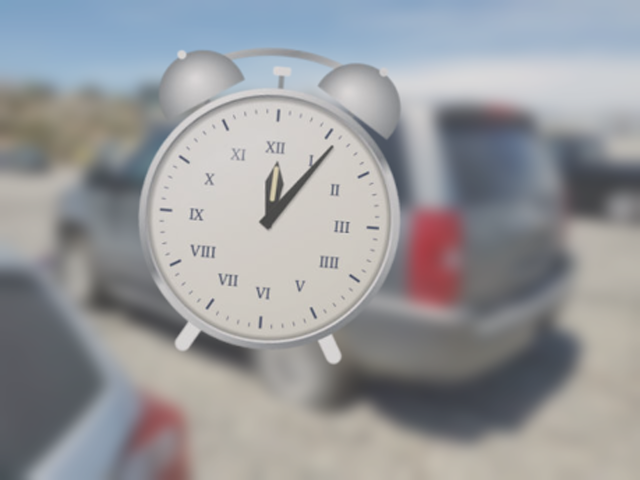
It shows 12,06
